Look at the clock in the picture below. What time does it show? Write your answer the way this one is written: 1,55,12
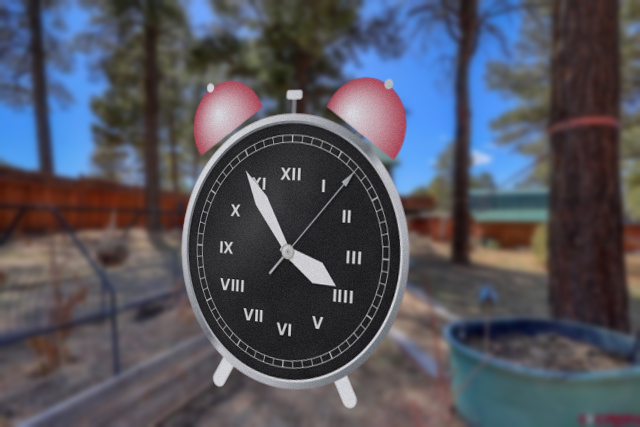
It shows 3,54,07
